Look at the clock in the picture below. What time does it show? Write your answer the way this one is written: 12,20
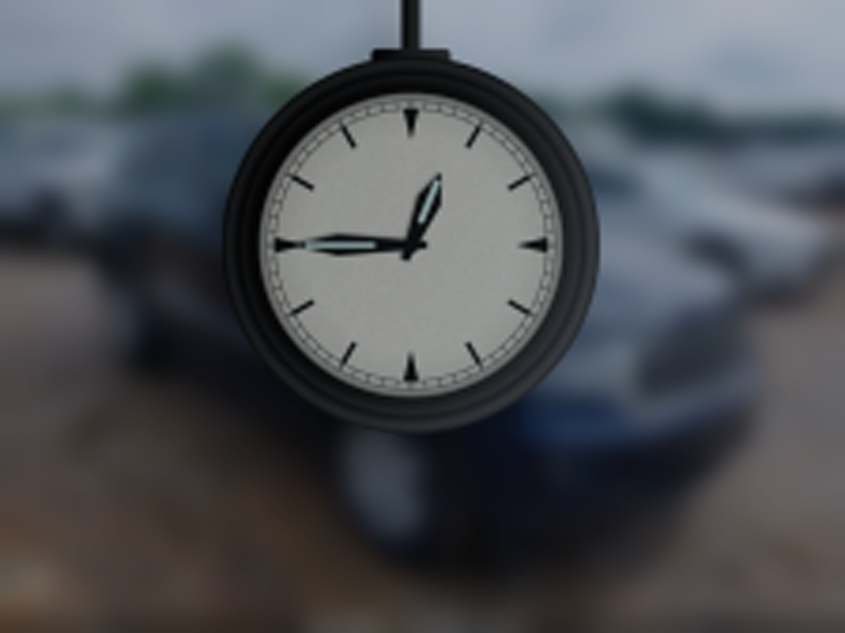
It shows 12,45
